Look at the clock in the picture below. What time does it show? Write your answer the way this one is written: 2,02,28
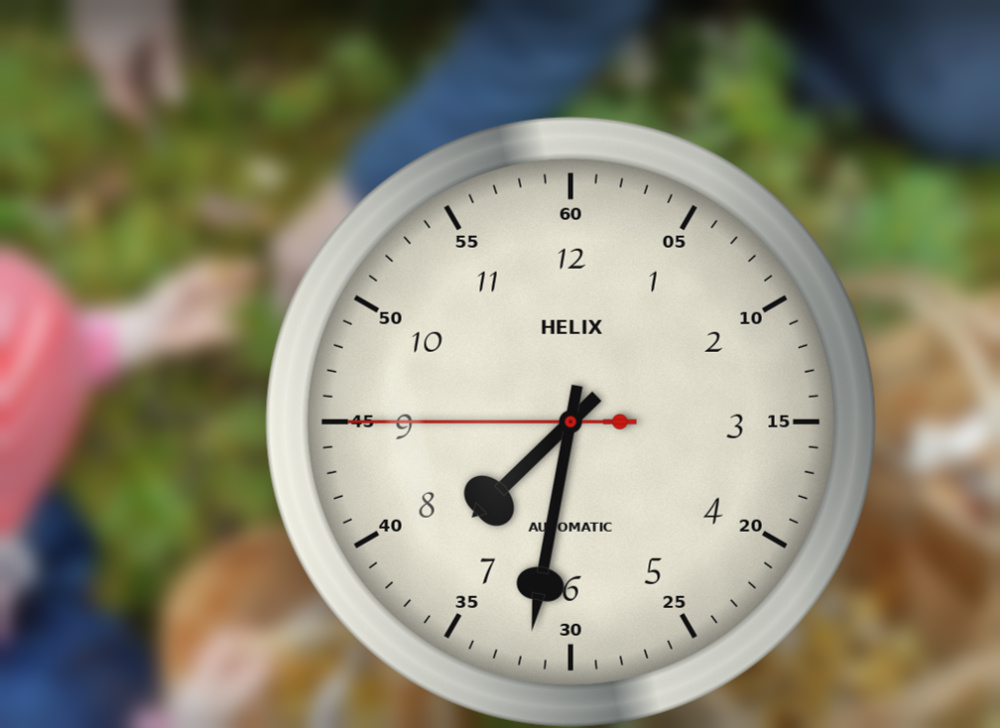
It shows 7,31,45
